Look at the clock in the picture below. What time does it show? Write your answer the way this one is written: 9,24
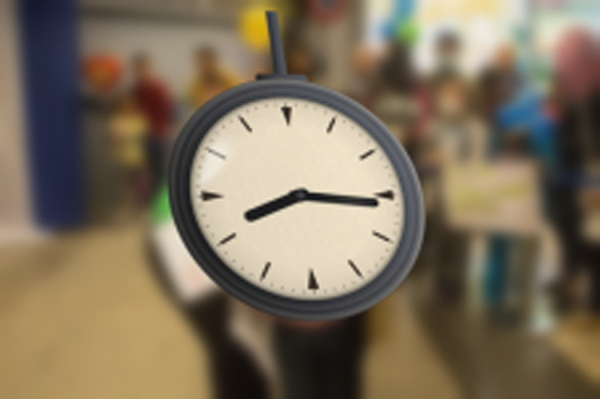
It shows 8,16
